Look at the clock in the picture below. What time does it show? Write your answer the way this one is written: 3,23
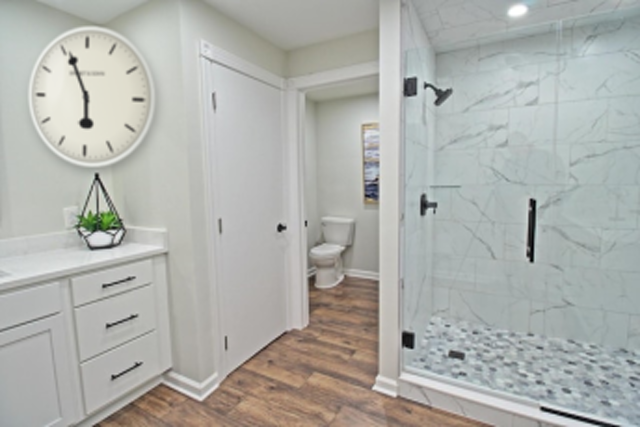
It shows 5,56
